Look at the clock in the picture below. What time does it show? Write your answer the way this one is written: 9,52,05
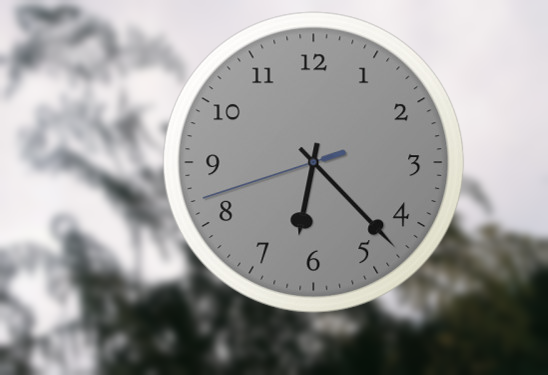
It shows 6,22,42
